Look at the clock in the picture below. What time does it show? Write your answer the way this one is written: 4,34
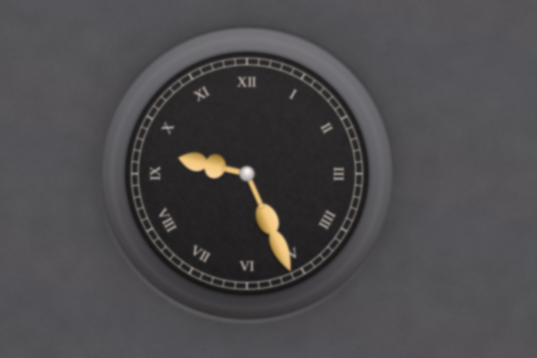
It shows 9,26
